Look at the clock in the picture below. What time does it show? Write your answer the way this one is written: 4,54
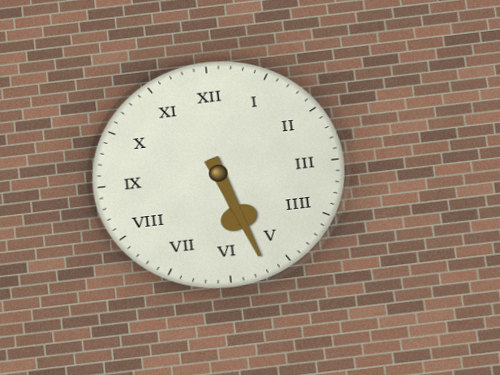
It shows 5,27
